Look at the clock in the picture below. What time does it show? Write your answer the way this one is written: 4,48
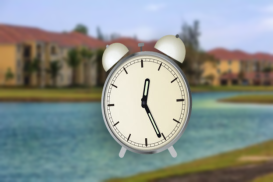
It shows 12,26
